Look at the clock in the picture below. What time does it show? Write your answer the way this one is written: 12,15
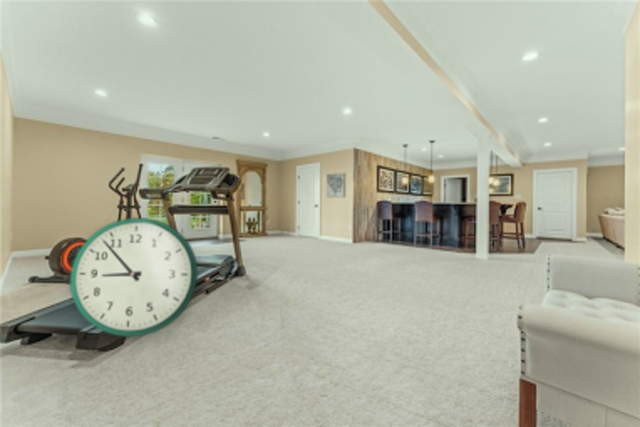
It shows 8,53
